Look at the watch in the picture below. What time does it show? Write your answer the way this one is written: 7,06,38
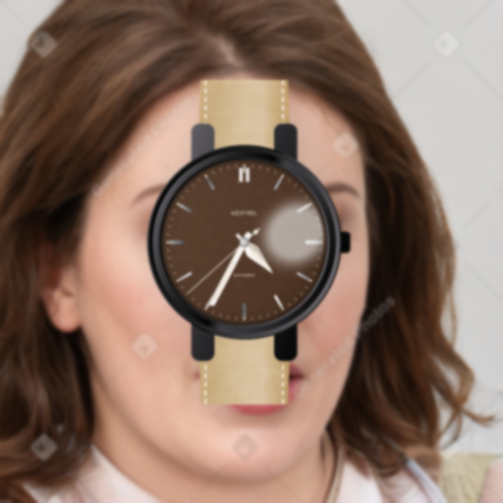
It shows 4,34,38
